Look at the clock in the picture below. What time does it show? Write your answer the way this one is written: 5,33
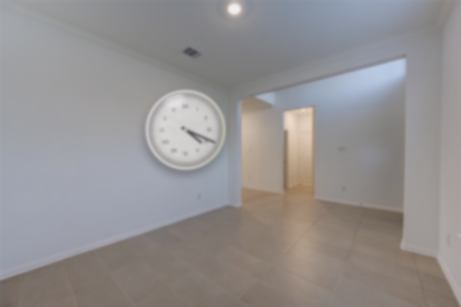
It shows 4,19
